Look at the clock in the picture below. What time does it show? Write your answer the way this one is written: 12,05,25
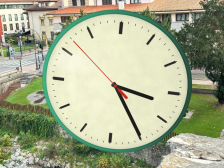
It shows 3,24,52
